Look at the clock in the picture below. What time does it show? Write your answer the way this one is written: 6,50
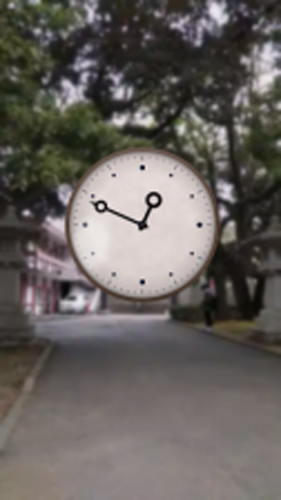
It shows 12,49
